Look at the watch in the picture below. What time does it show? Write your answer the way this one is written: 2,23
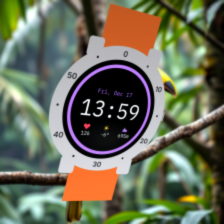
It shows 13,59
